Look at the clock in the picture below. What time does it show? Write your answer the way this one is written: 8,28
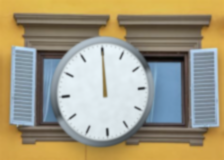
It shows 12,00
